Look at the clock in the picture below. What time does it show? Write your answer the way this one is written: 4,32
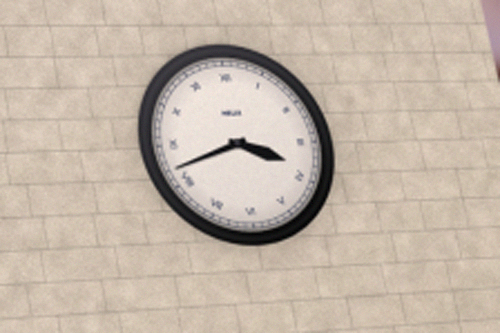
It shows 3,42
